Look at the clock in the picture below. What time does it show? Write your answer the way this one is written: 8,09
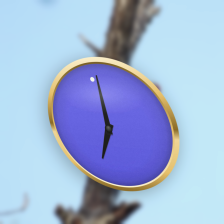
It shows 7,01
